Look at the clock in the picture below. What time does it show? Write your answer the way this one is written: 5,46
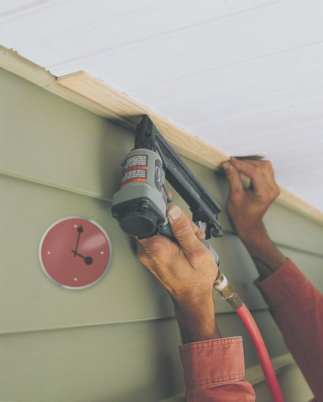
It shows 4,02
